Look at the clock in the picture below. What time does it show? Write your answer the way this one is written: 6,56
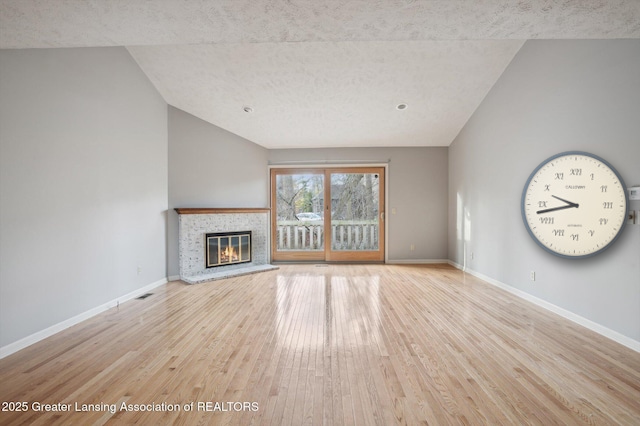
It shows 9,43
